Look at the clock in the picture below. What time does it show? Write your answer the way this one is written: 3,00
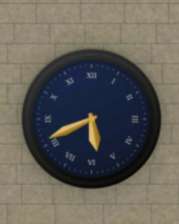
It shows 5,41
